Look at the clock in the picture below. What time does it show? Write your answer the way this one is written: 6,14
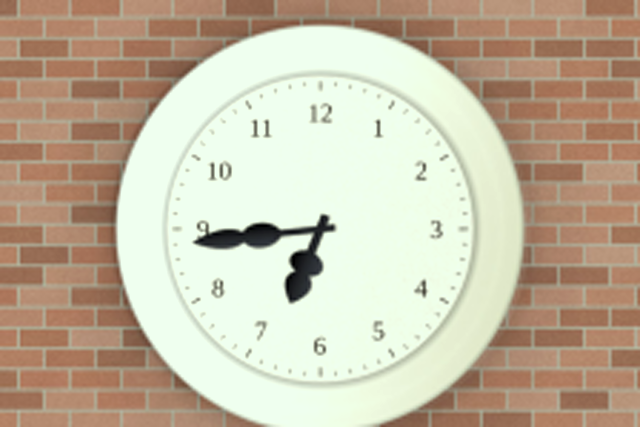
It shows 6,44
